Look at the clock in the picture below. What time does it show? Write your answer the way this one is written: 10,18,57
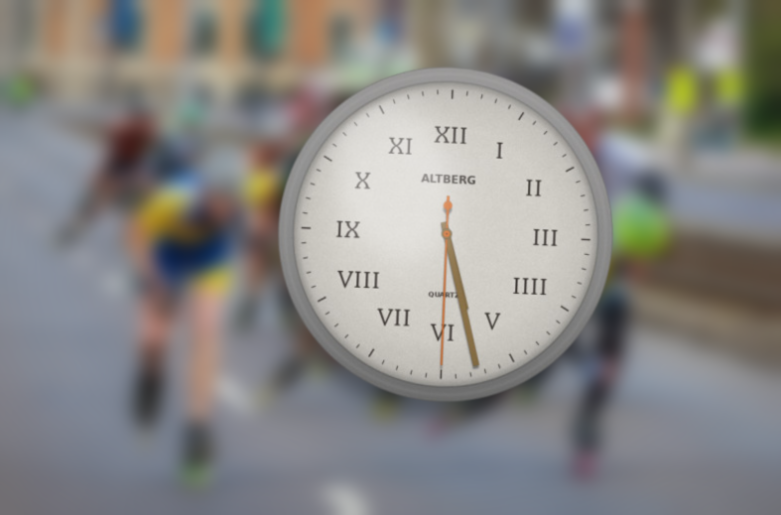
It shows 5,27,30
